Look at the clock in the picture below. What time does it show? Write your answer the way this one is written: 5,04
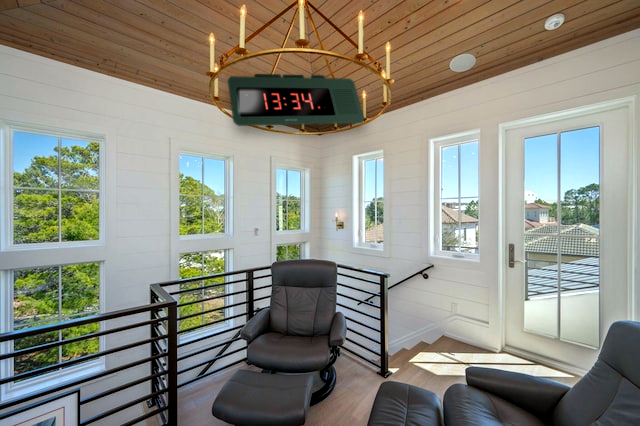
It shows 13,34
